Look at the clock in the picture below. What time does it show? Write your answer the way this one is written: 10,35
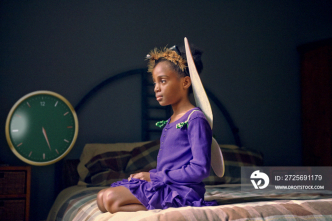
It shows 5,27
